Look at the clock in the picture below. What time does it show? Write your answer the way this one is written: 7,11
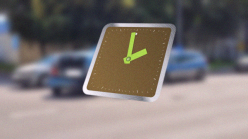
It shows 1,59
